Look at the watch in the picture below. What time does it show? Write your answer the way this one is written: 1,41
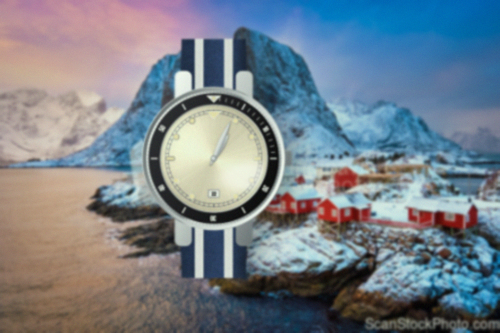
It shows 1,04
